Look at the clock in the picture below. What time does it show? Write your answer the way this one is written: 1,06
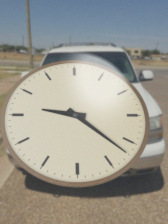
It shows 9,22
